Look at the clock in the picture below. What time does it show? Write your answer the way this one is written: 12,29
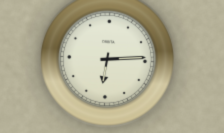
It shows 6,14
